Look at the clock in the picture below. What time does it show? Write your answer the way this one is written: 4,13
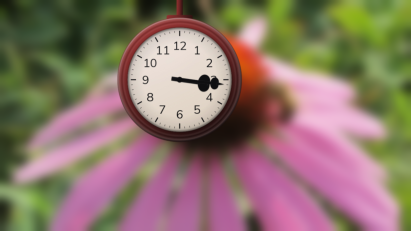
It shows 3,16
